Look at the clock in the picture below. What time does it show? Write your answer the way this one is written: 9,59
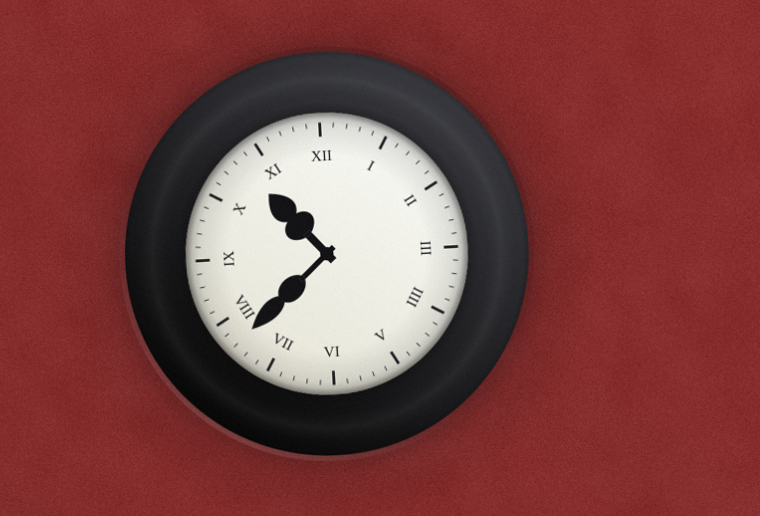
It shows 10,38
